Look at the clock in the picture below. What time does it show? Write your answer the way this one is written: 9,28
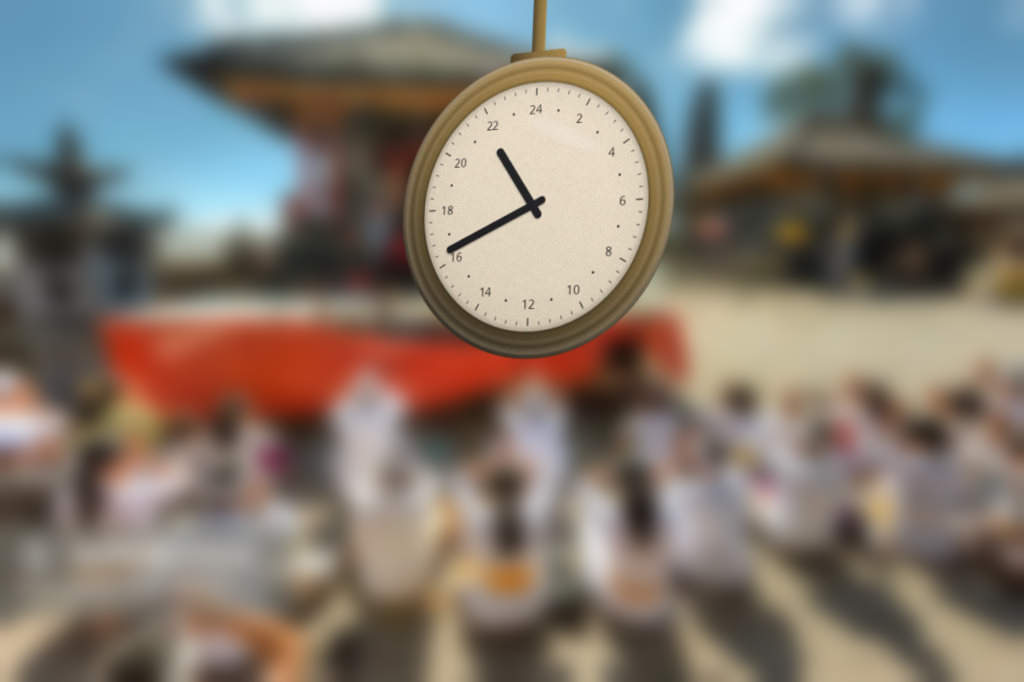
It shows 21,41
